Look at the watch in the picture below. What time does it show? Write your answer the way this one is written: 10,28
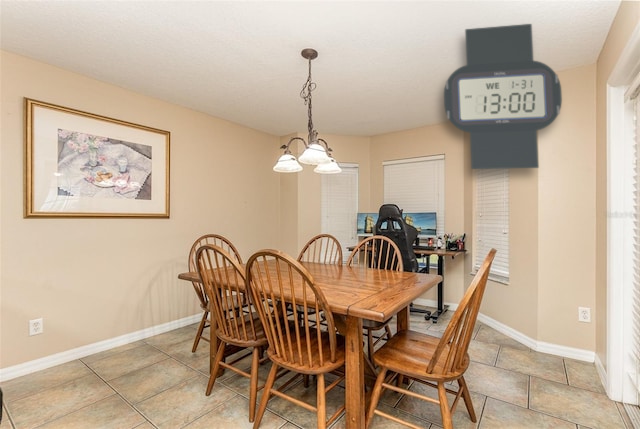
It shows 13,00
